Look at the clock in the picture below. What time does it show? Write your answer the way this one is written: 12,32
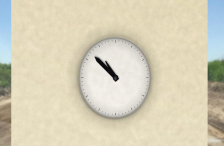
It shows 10,52
